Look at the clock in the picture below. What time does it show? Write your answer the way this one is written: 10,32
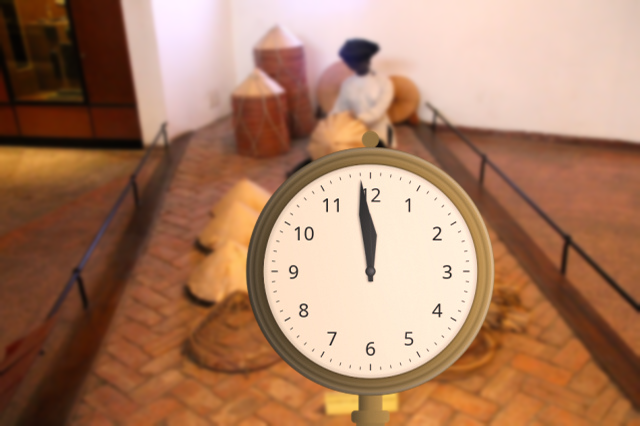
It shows 11,59
